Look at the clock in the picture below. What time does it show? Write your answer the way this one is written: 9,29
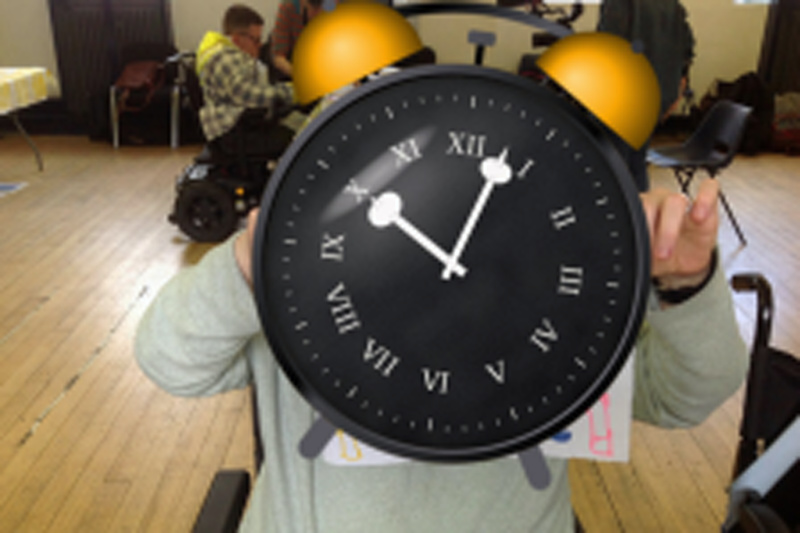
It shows 10,03
